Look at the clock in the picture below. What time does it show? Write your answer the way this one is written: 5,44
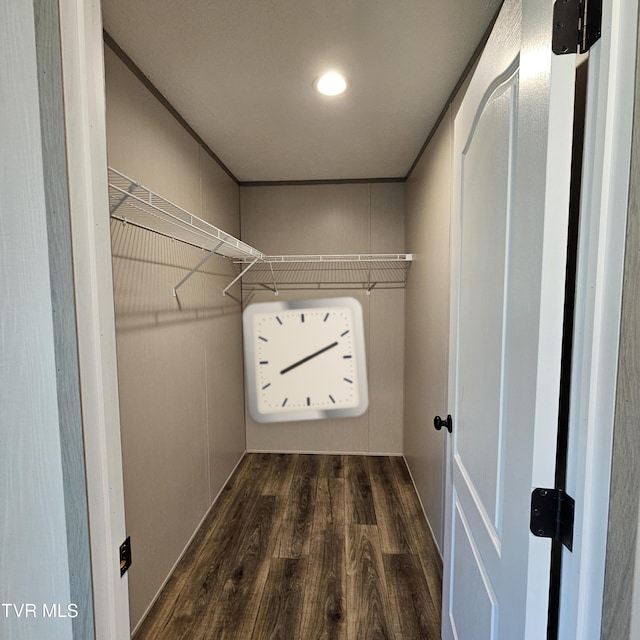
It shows 8,11
